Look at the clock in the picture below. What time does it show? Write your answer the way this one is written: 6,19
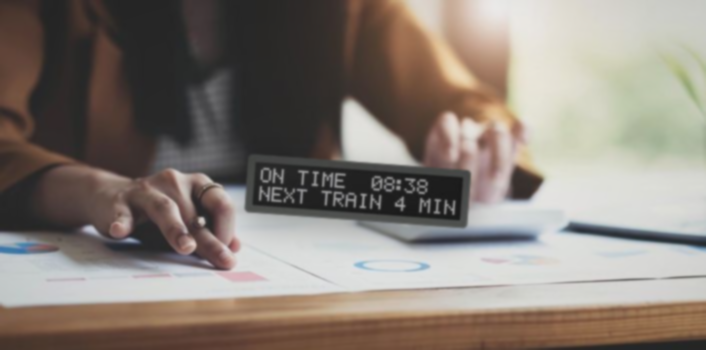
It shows 8,38
